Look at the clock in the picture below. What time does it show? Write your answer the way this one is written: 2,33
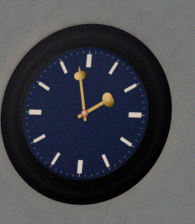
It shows 1,58
